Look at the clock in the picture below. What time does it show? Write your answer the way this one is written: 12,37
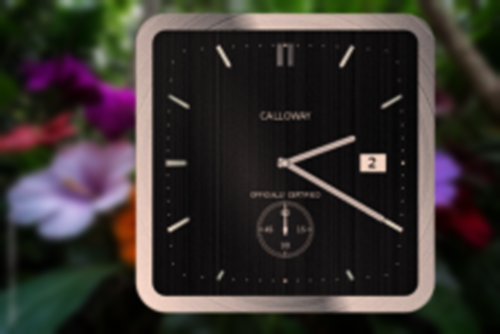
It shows 2,20
